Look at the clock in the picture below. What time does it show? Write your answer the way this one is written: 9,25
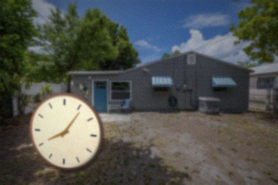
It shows 8,06
